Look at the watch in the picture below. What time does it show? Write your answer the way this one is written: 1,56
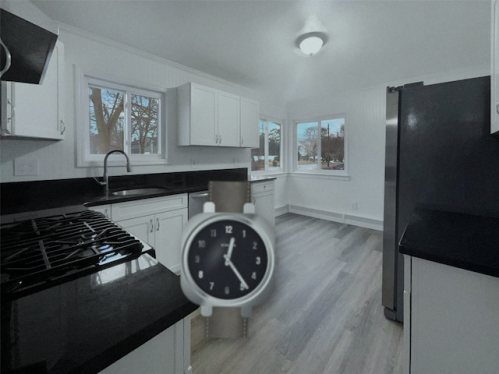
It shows 12,24
